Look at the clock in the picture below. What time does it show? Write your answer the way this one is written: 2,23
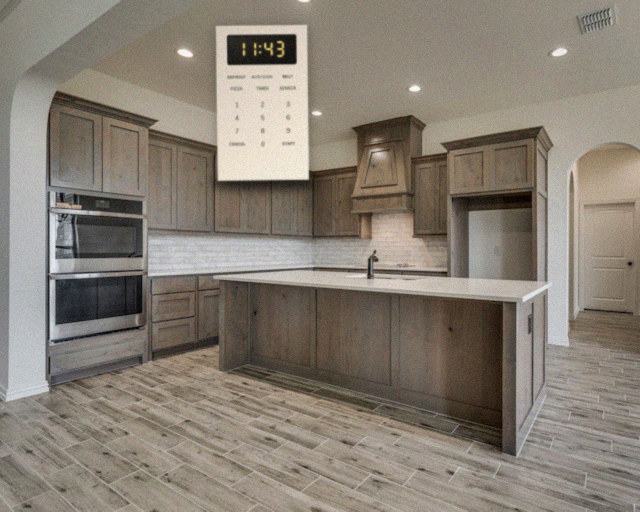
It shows 11,43
